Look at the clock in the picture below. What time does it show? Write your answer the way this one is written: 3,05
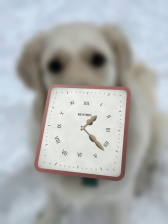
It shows 1,22
